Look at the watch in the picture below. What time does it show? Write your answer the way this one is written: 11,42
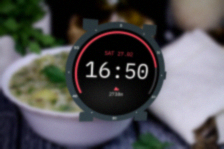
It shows 16,50
